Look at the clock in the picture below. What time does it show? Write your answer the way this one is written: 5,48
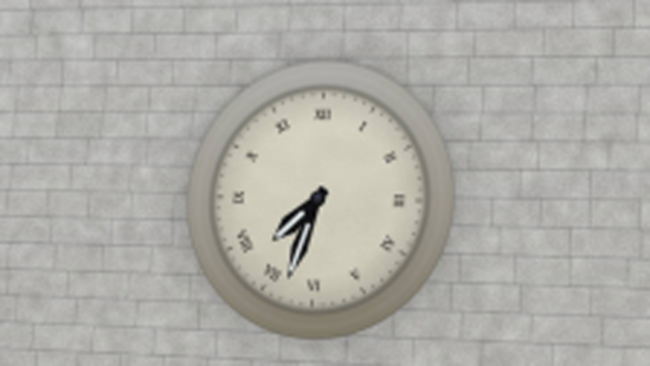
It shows 7,33
